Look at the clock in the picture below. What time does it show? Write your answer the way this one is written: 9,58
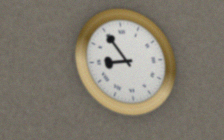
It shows 8,55
